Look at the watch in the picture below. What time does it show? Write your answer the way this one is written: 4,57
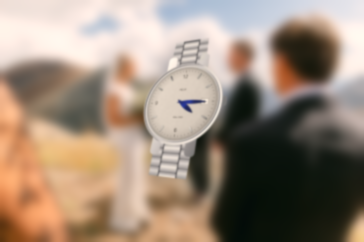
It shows 4,15
